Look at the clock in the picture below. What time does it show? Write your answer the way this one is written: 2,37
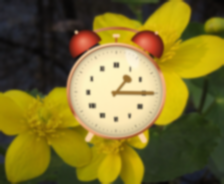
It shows 1,15
